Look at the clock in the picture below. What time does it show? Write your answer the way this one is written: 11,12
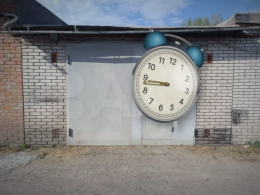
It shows 8,43
